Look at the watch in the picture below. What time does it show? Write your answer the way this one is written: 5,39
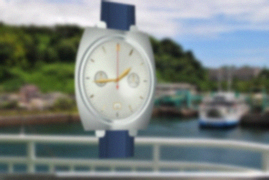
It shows 1,44
